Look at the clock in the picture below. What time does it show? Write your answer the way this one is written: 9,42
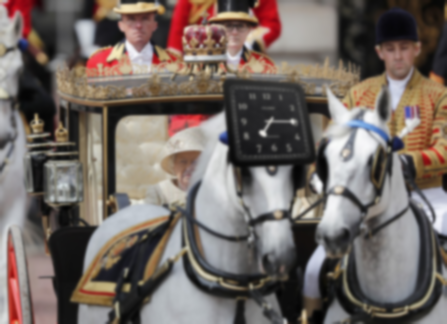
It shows 7,15
